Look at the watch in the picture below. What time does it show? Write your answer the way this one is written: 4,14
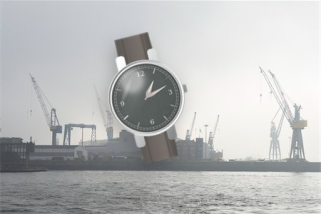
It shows 1,12
